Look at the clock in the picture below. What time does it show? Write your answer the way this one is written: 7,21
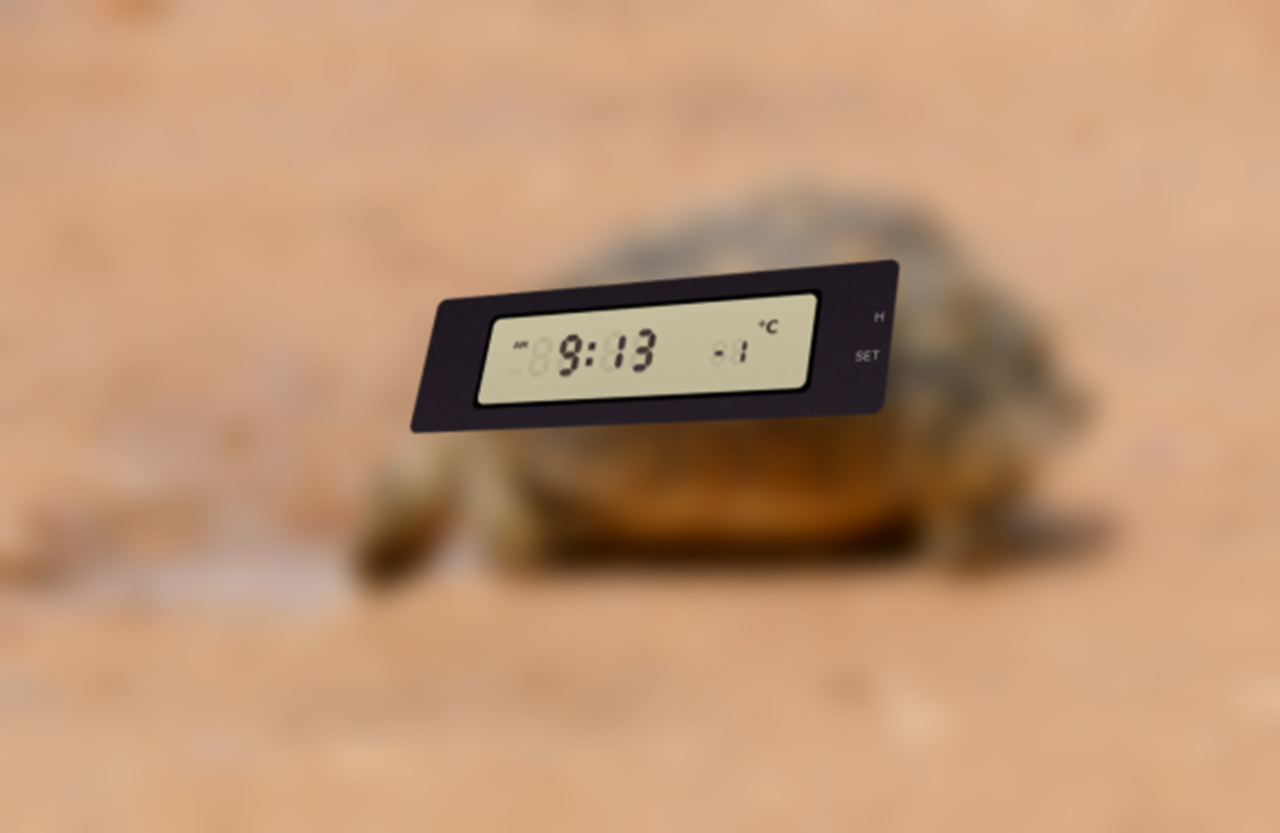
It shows 9,13
